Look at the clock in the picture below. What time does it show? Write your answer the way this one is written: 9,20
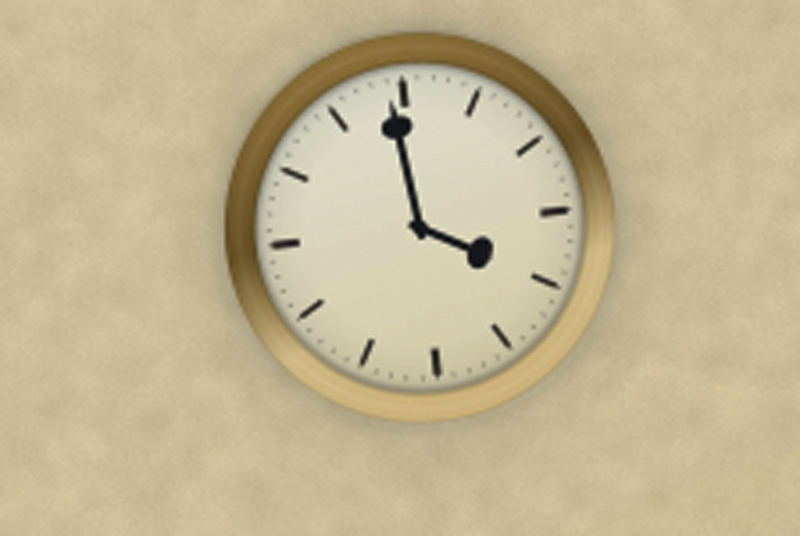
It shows 3,59
